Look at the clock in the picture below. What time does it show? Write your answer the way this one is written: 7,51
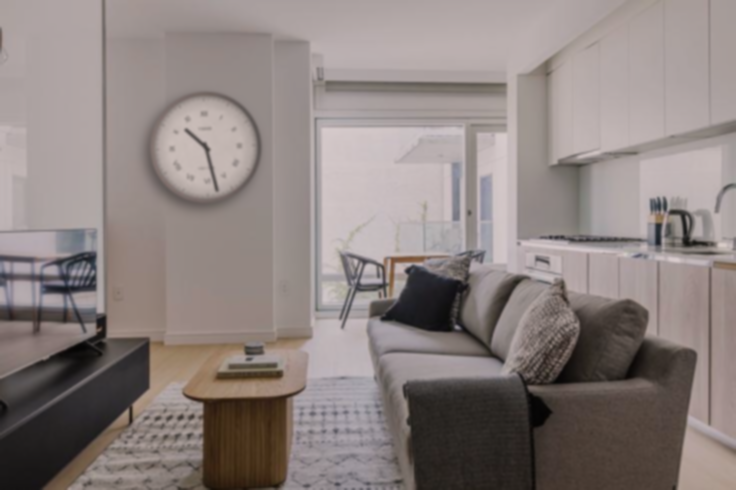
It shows 10,28
